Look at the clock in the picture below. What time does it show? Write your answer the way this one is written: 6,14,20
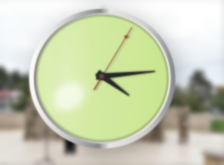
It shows 4,14,05
